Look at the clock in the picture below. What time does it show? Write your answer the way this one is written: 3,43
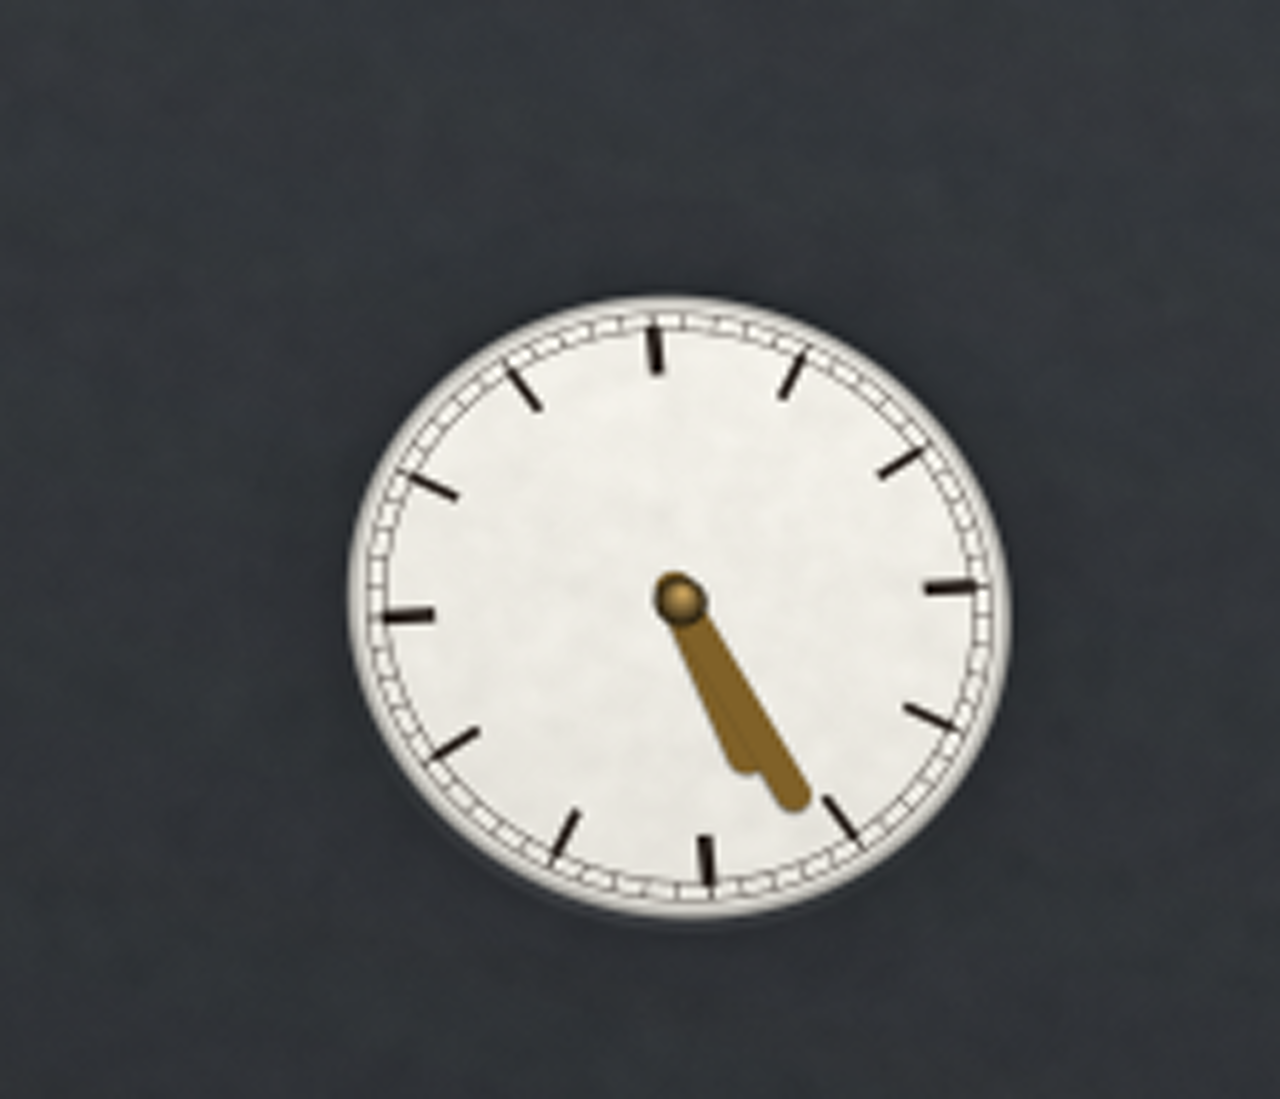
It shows 5,26
